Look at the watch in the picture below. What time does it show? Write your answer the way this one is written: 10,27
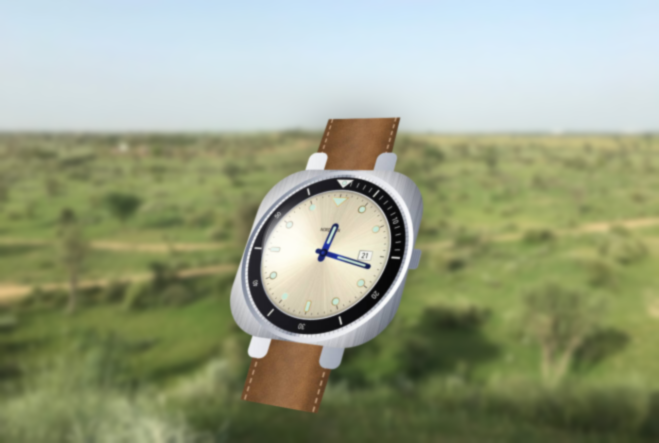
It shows 12,17
